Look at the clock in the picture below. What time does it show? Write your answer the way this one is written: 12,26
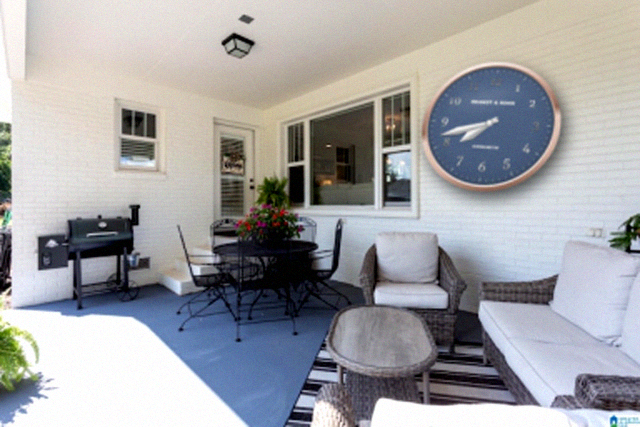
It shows 7,42
